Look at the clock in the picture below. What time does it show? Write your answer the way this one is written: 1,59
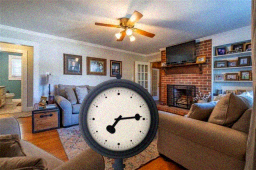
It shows 7,14
